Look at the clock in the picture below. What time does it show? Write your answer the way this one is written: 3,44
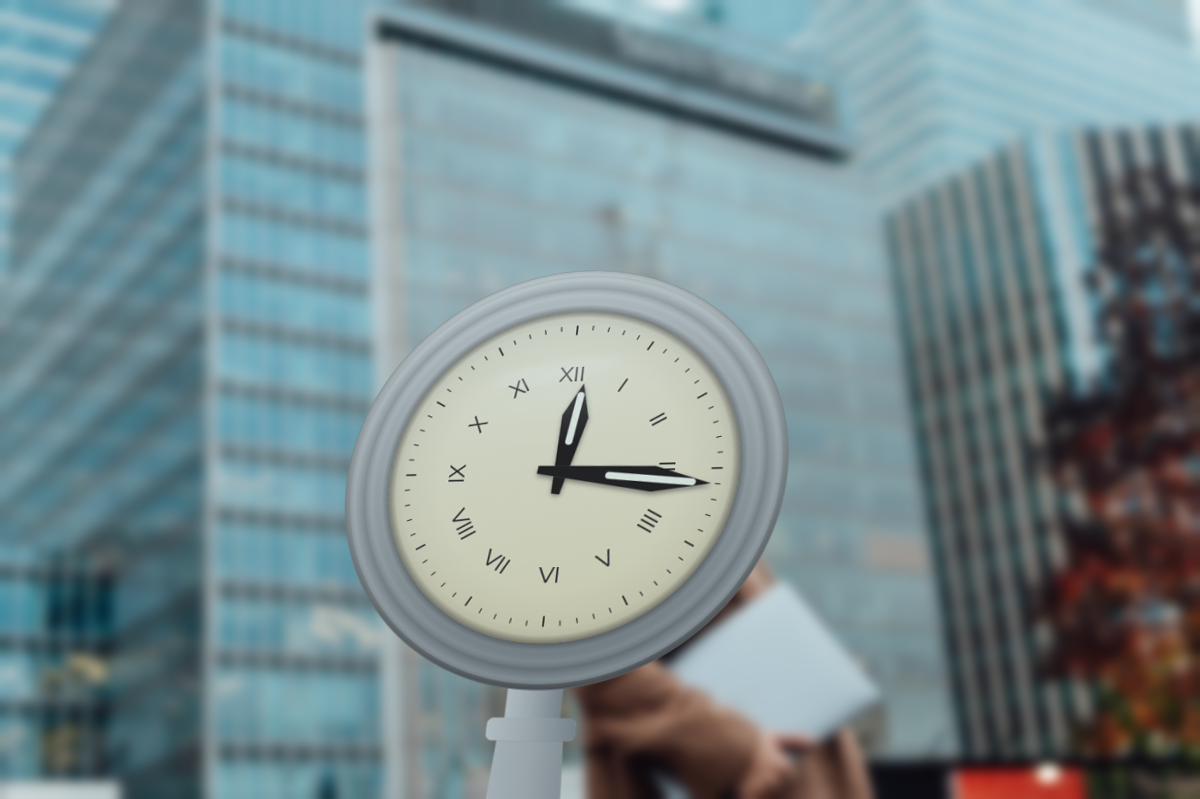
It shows 12,16
